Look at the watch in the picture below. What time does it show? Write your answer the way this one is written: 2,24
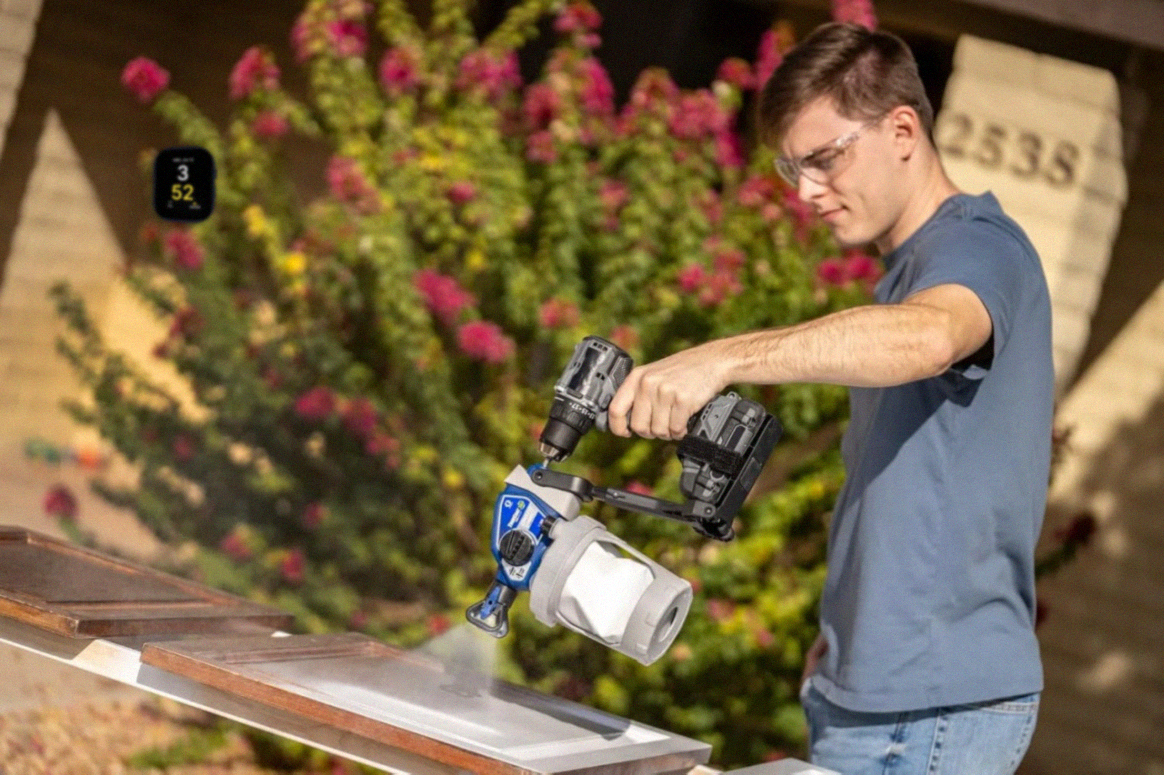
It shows 3,52
